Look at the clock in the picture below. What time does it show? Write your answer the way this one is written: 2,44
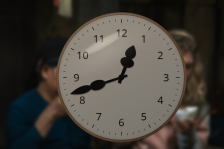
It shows 12,42
